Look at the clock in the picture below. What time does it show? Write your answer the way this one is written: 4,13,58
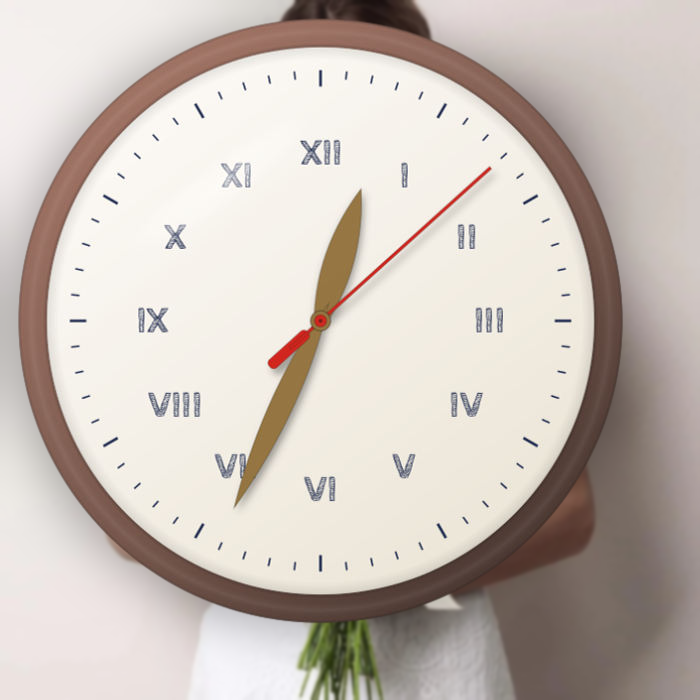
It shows 12,34,08
